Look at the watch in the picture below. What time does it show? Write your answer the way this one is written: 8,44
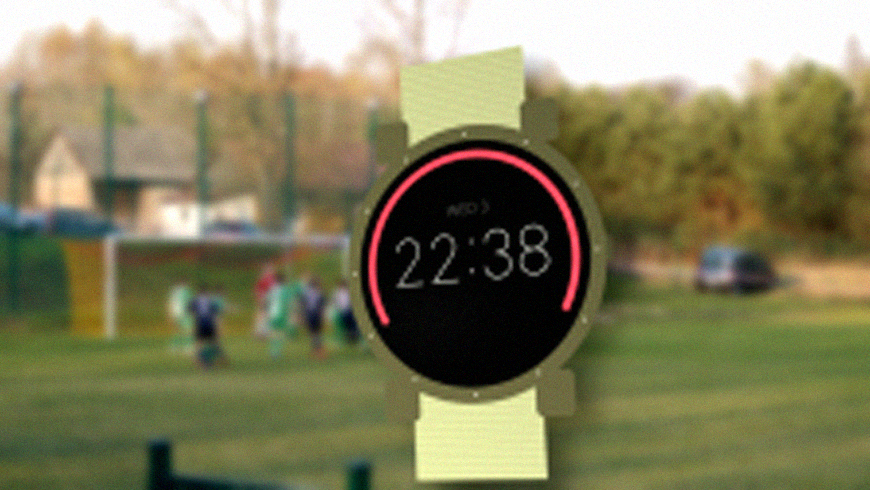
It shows 22,38
